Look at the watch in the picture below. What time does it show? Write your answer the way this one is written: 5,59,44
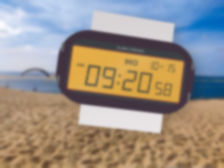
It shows 9,20,58
